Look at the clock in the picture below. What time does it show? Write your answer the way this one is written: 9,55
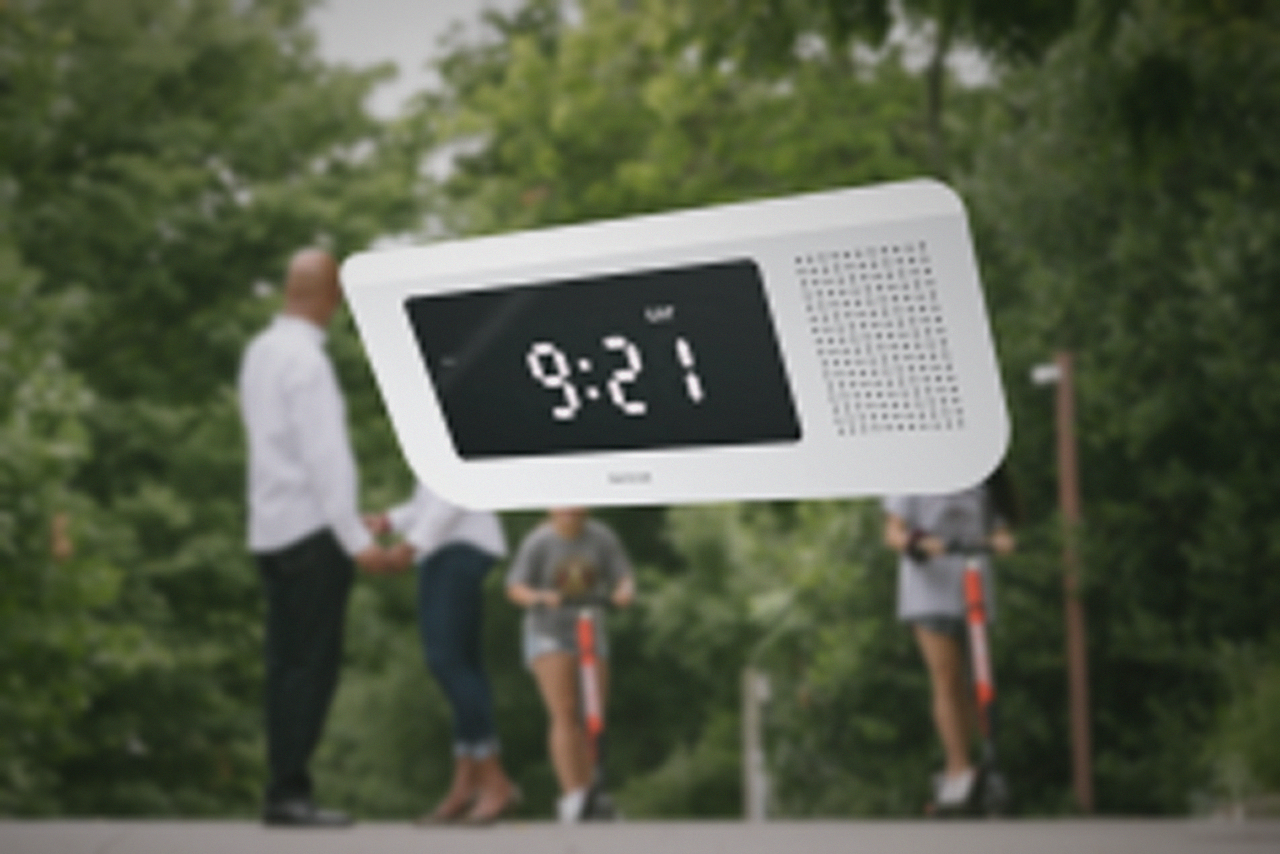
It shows 9,21
